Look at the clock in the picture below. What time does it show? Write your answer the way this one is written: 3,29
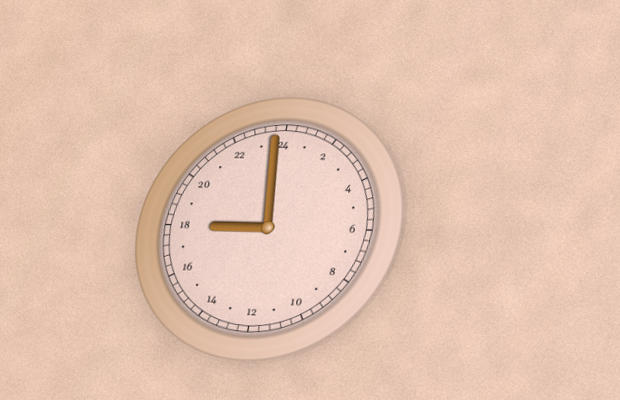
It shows 17,59
